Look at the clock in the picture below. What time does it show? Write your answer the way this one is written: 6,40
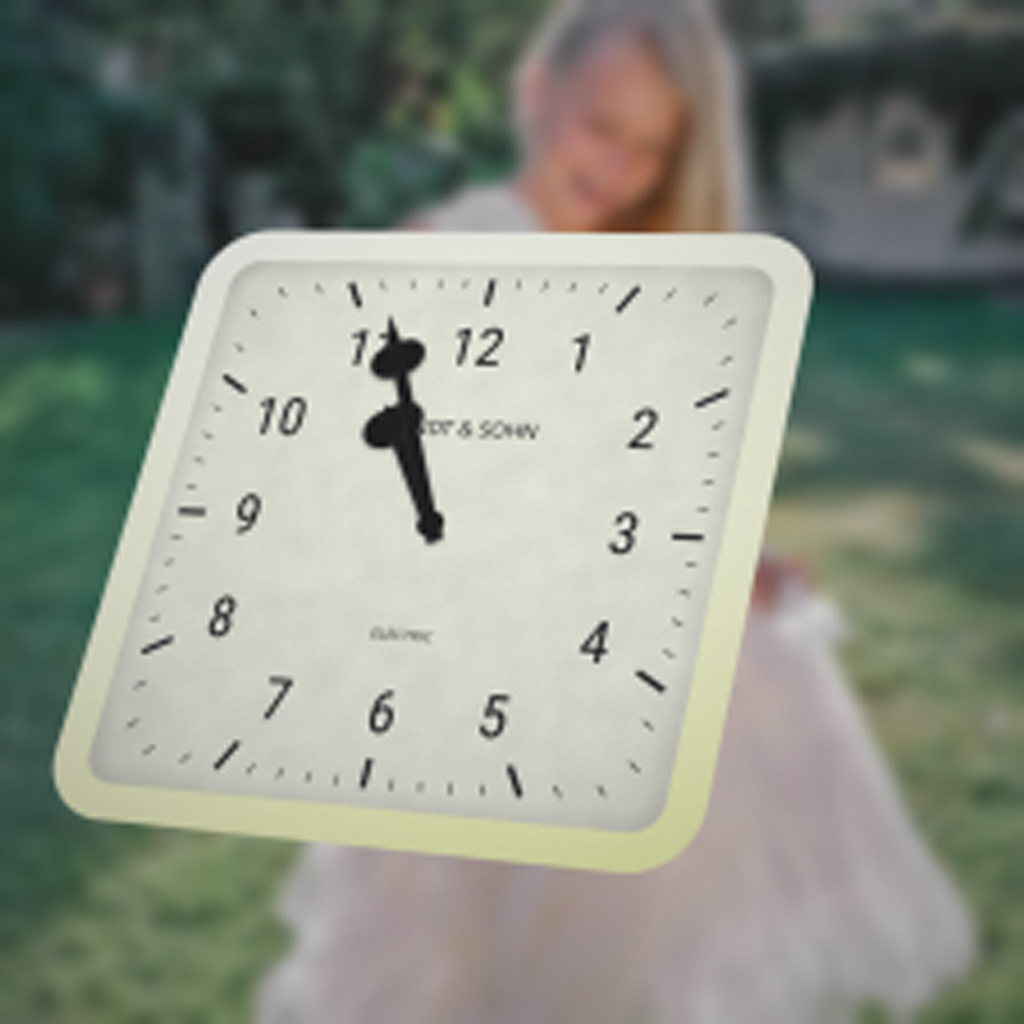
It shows 10,56
